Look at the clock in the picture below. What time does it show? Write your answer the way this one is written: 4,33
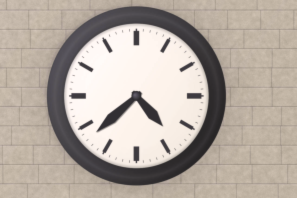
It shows 4,38
